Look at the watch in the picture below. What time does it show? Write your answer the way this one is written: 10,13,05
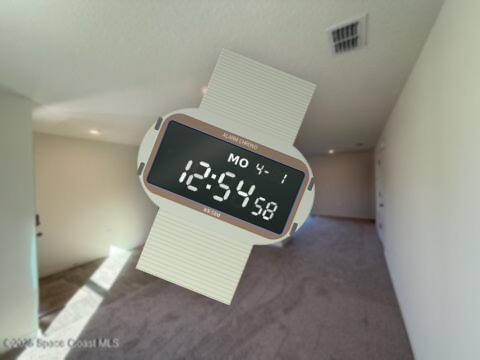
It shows 12,54,58
